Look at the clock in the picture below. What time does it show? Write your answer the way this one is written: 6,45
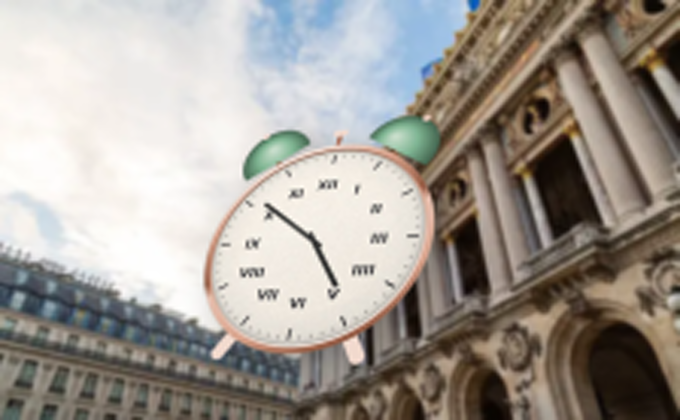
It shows 4,51
